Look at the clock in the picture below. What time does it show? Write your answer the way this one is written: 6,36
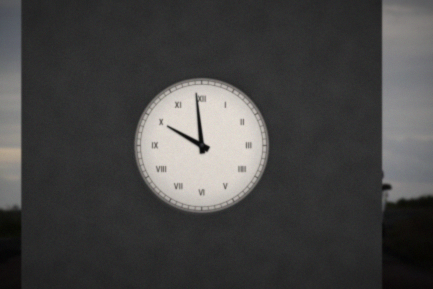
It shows 9,59
